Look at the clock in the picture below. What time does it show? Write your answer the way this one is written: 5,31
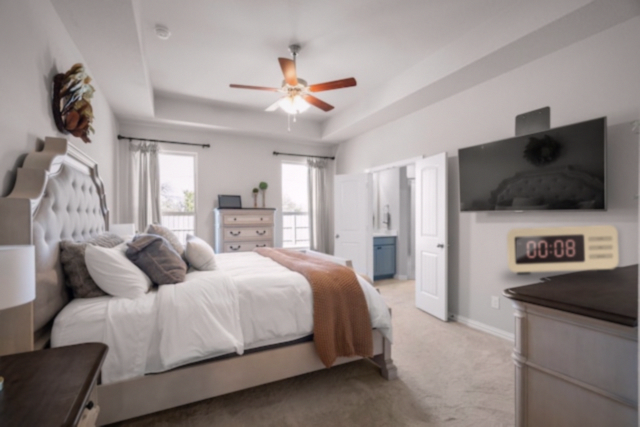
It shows 0,08
